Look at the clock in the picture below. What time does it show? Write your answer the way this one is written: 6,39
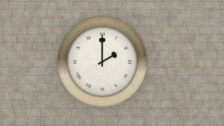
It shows 2,00
